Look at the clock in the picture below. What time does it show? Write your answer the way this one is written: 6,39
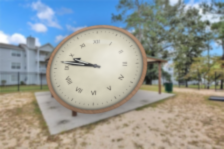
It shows 9,47
